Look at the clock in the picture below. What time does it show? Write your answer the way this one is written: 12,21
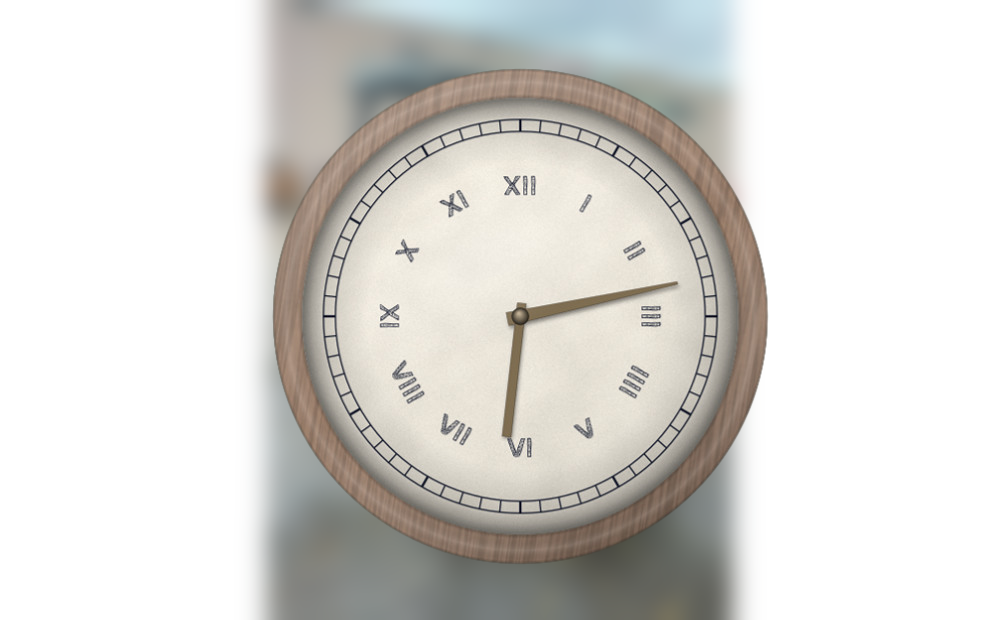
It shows 6,13
